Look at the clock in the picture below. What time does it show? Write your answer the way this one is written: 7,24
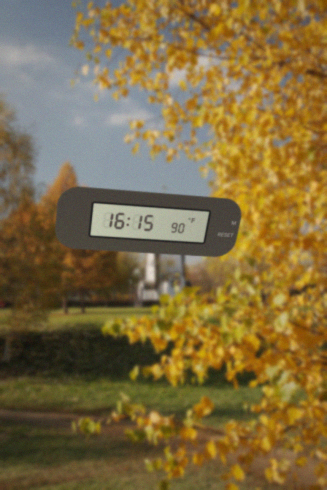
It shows 16,15
